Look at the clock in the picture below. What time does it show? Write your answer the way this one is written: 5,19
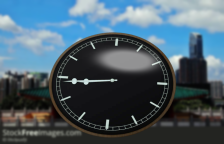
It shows 8,44
